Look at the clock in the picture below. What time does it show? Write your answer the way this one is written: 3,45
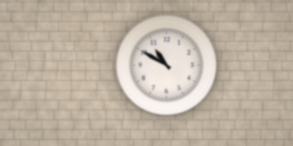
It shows 10,50
